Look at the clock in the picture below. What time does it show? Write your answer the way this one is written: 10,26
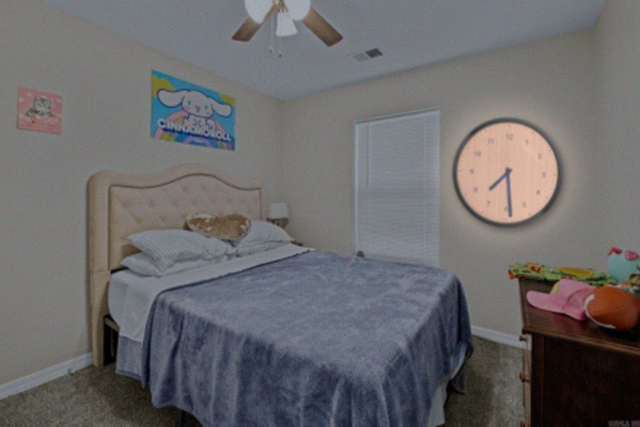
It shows 7,29
